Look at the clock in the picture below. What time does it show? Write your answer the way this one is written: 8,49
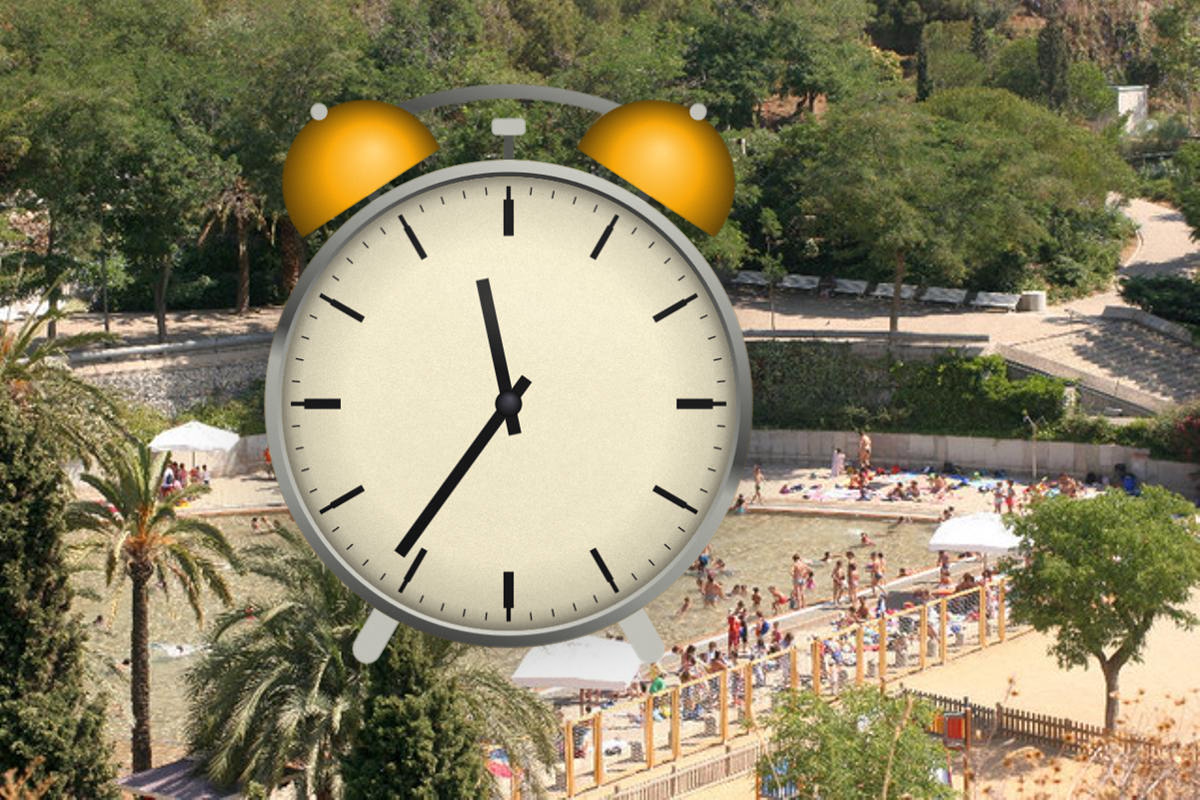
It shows 11,36
